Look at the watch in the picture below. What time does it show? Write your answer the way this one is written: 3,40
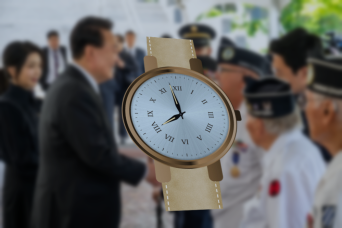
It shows 7,58
